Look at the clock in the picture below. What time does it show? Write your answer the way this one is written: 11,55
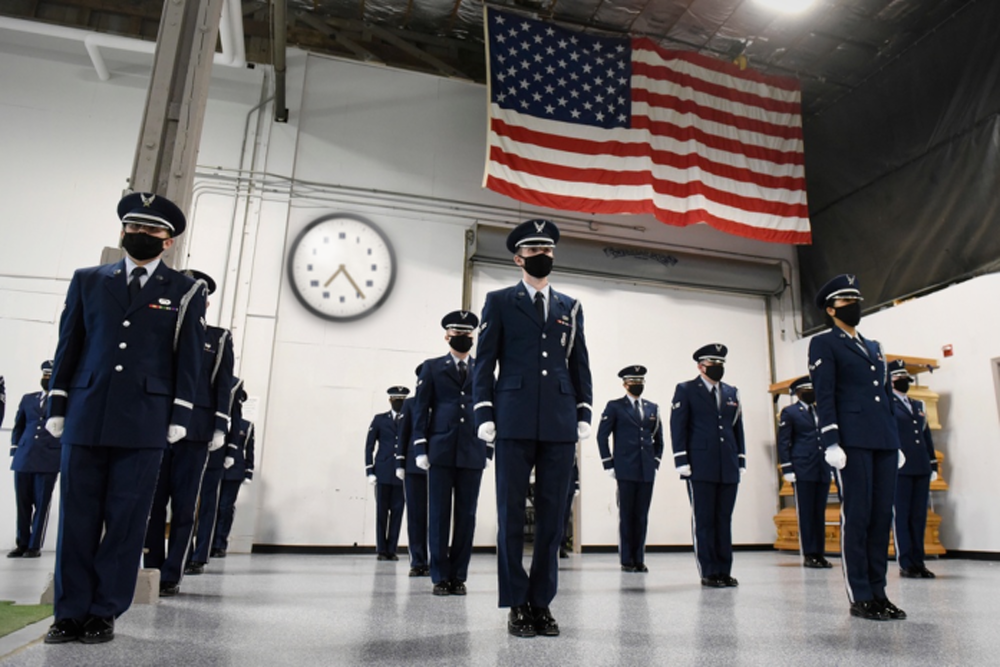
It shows 7,24
